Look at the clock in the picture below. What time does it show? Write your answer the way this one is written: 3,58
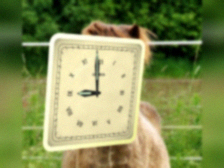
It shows 8,59
